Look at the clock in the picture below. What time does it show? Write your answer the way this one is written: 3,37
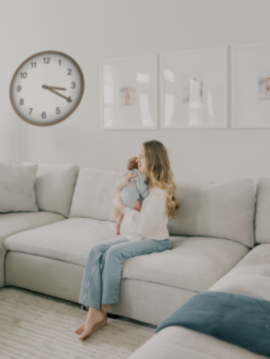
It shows 3,20
